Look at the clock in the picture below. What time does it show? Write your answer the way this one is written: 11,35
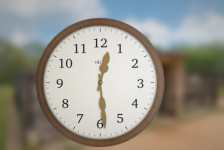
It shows 12,29
